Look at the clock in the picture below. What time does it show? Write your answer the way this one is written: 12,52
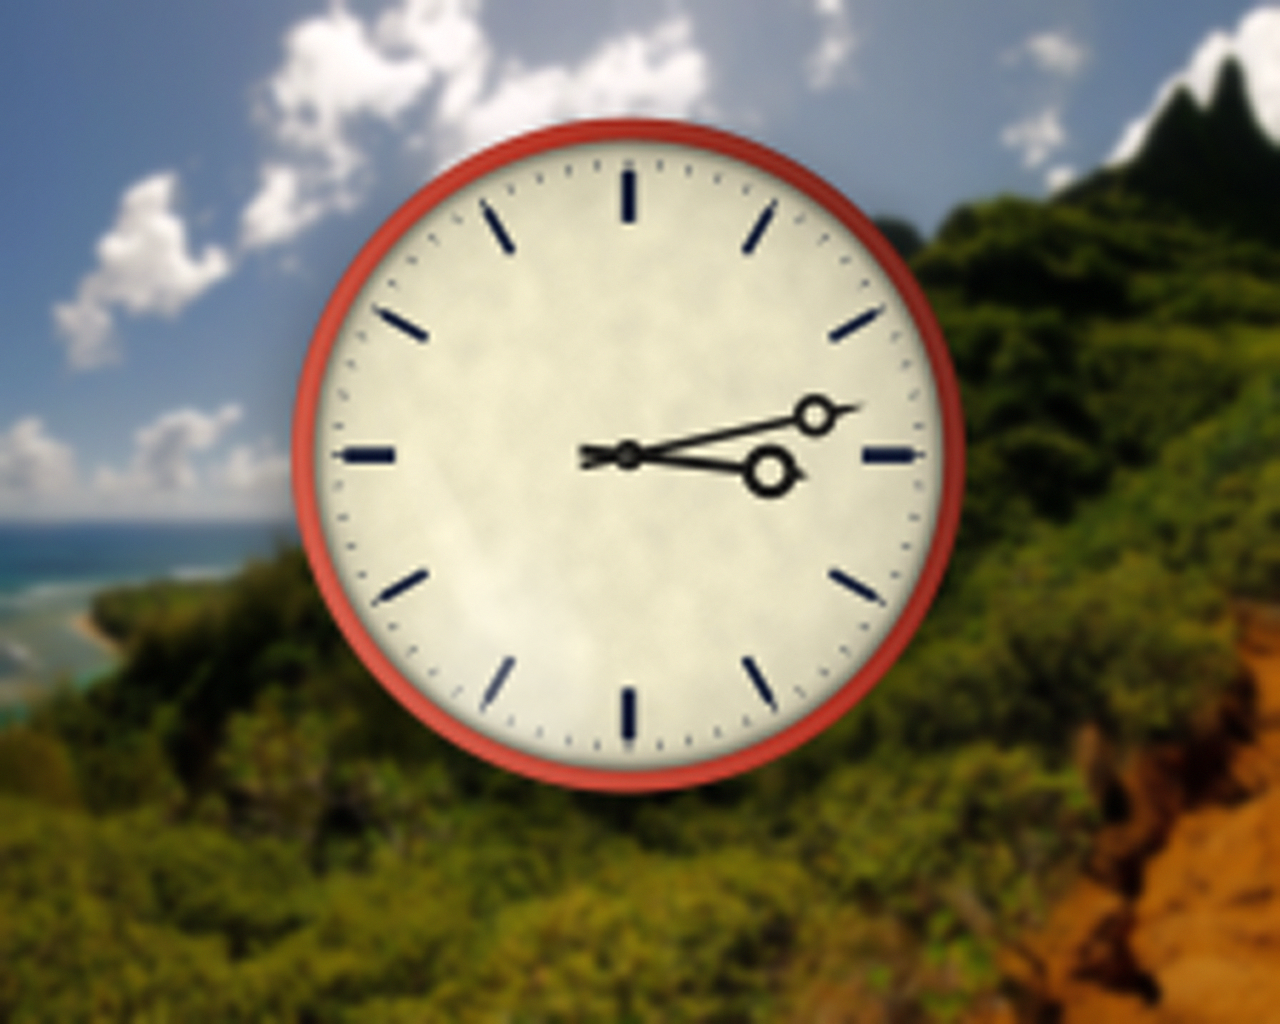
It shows 3,13
